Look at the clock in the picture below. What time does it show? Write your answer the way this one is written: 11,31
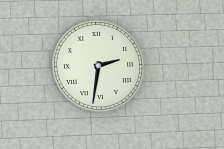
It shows 2,32
